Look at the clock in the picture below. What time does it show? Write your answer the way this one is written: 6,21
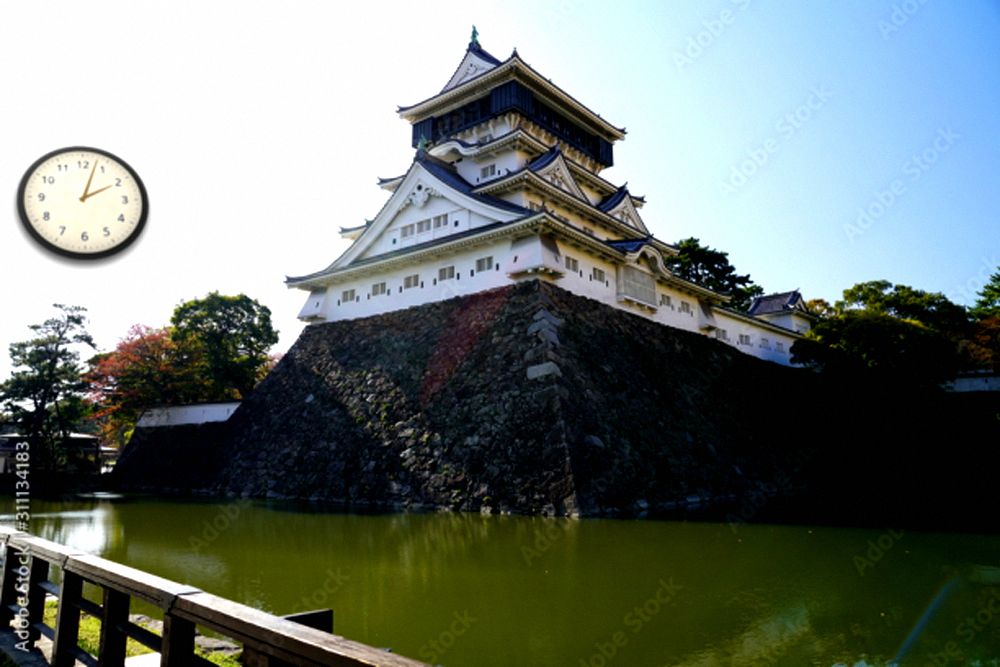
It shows 2,03
